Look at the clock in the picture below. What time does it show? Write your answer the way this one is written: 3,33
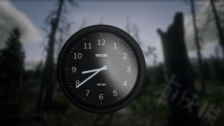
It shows 8,39
